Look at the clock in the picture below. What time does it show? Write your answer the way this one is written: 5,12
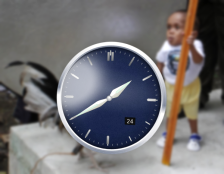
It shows 1,40
